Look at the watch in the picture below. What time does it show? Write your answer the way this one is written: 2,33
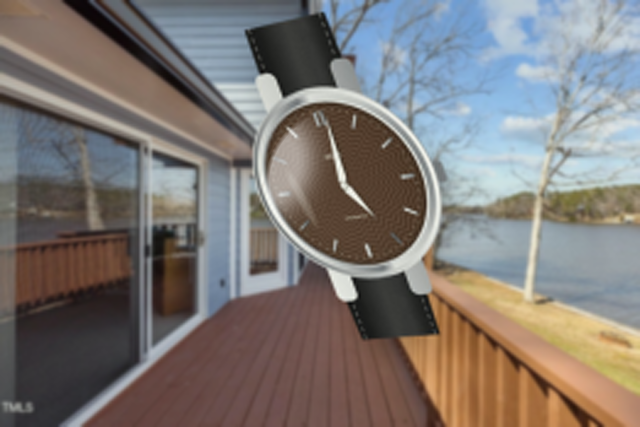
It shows 5,01
